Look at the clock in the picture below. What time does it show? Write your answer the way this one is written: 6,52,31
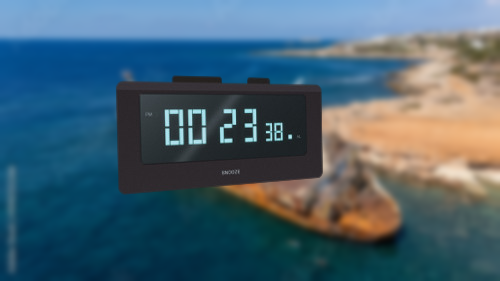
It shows 0,23,38
